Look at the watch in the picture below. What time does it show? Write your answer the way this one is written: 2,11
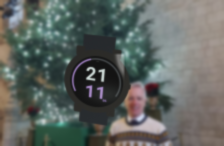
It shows 21,11
